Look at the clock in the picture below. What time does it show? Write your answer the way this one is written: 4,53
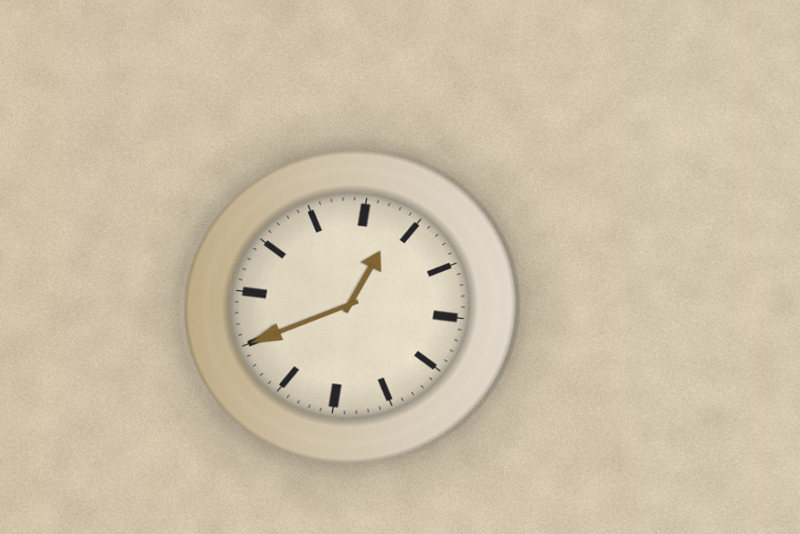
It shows 12,40
